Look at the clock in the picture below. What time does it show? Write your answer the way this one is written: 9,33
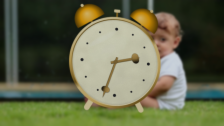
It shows 2,33
